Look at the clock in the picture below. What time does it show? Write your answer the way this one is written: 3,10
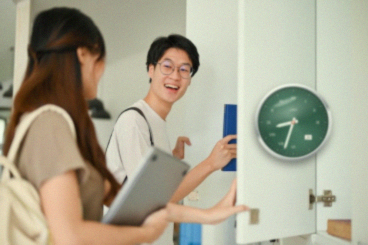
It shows 8,33
